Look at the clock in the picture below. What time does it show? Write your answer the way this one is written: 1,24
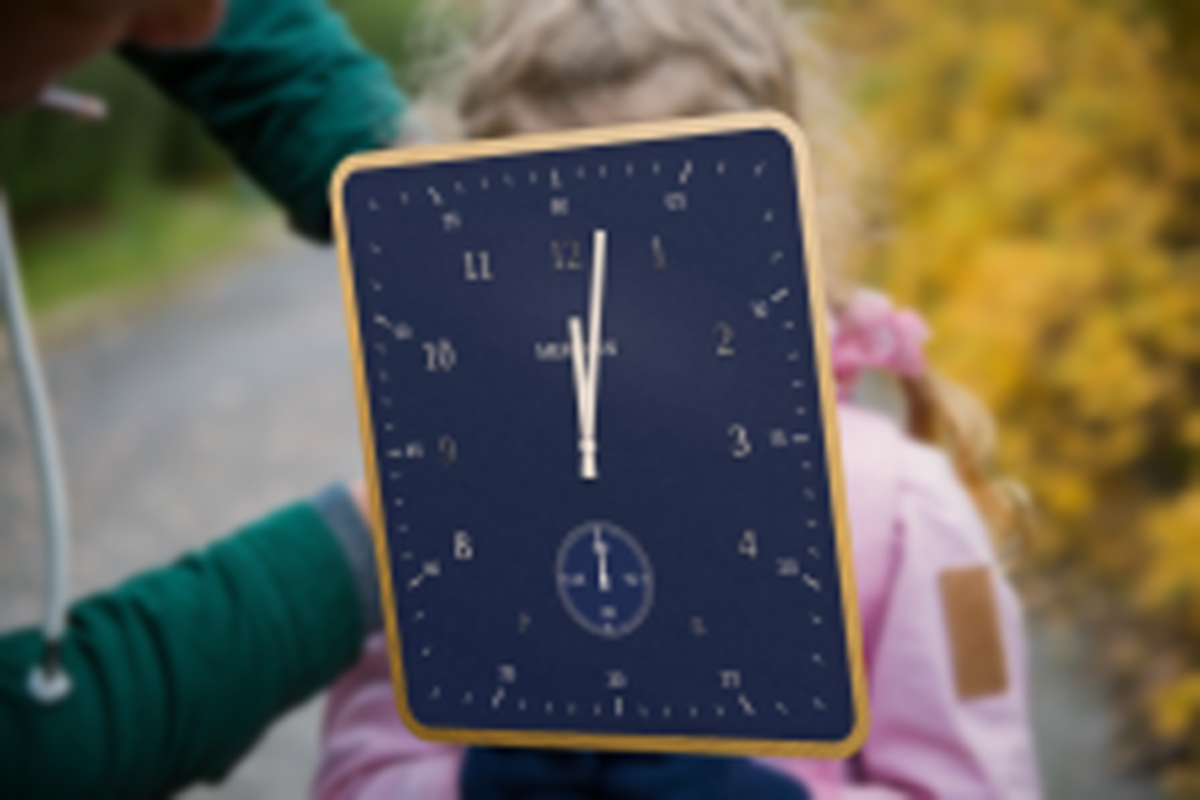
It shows 12,02
